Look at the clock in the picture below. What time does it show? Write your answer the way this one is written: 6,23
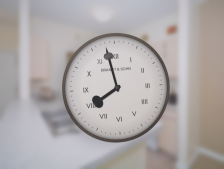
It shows 7,58
